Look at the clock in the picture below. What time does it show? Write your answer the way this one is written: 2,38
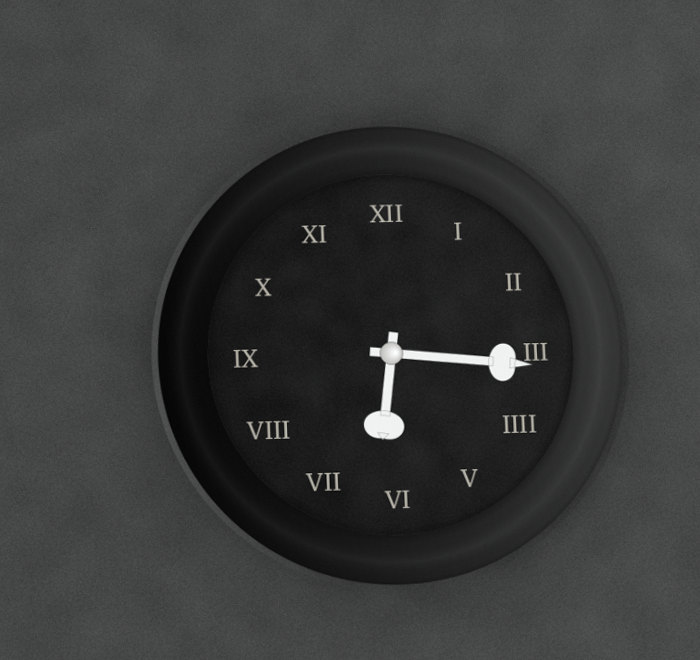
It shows 6,16
